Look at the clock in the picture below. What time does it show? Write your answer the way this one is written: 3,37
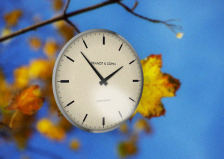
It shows 1,53
